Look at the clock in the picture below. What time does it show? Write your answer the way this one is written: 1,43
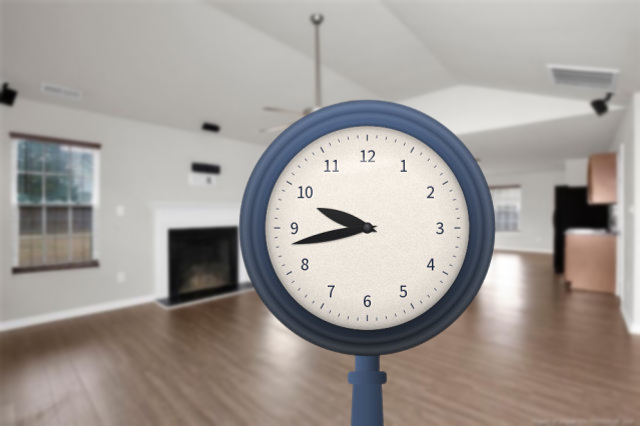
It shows 9,43
